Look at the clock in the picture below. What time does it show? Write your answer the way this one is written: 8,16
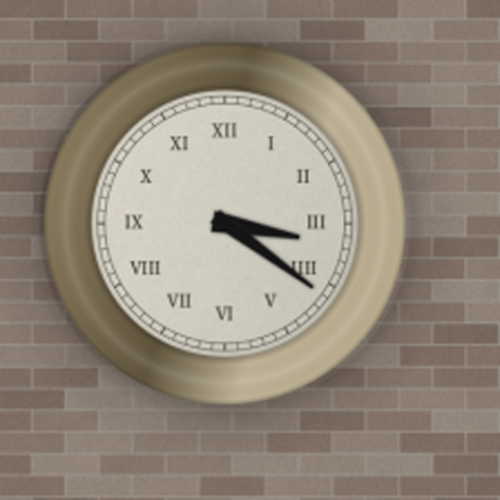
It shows 3,21
